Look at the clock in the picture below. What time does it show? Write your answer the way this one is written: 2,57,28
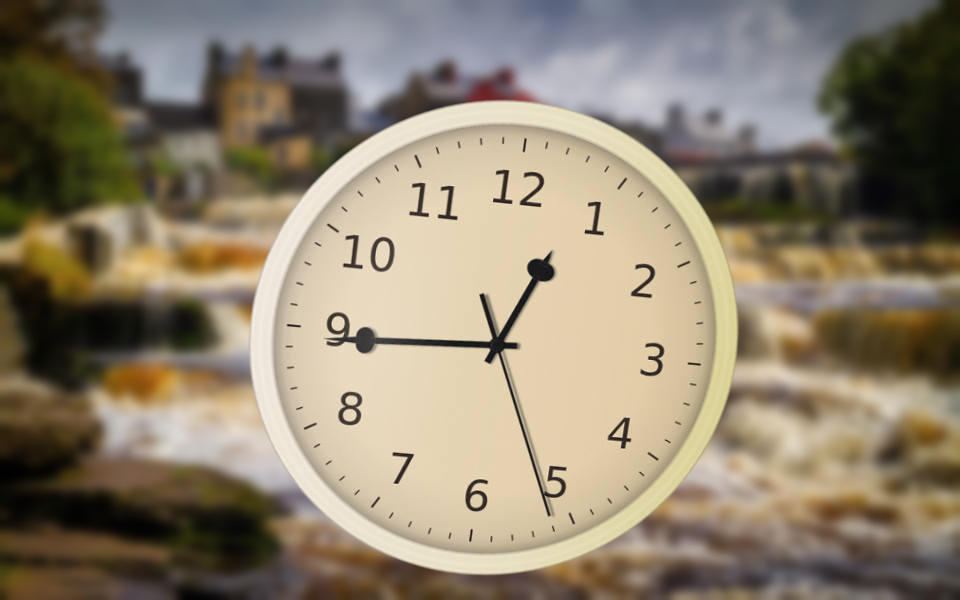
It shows 12,44,26
